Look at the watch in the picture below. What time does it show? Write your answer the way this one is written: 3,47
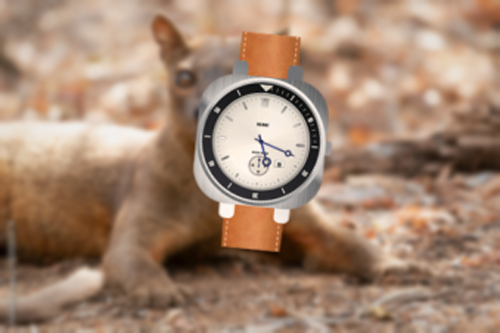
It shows 5,18
